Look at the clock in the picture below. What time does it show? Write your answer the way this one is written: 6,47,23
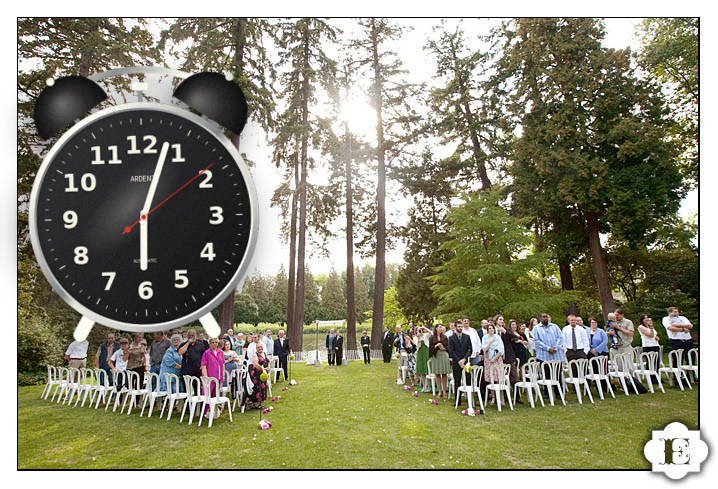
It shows 6,03,09
